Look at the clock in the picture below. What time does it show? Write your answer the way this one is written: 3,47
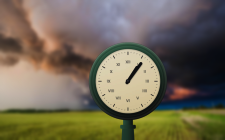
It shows 1,06
